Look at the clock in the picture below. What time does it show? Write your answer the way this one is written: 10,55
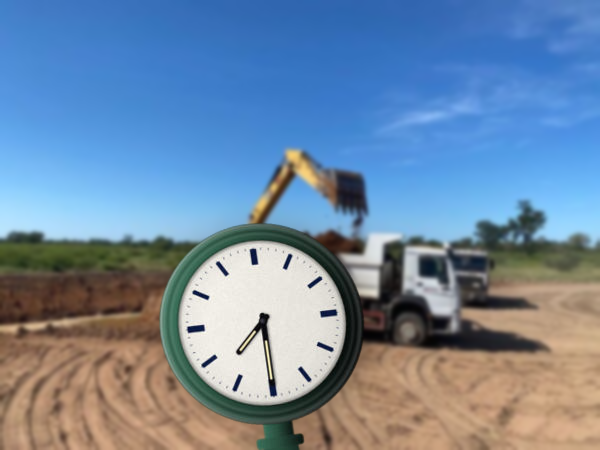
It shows 7,30
